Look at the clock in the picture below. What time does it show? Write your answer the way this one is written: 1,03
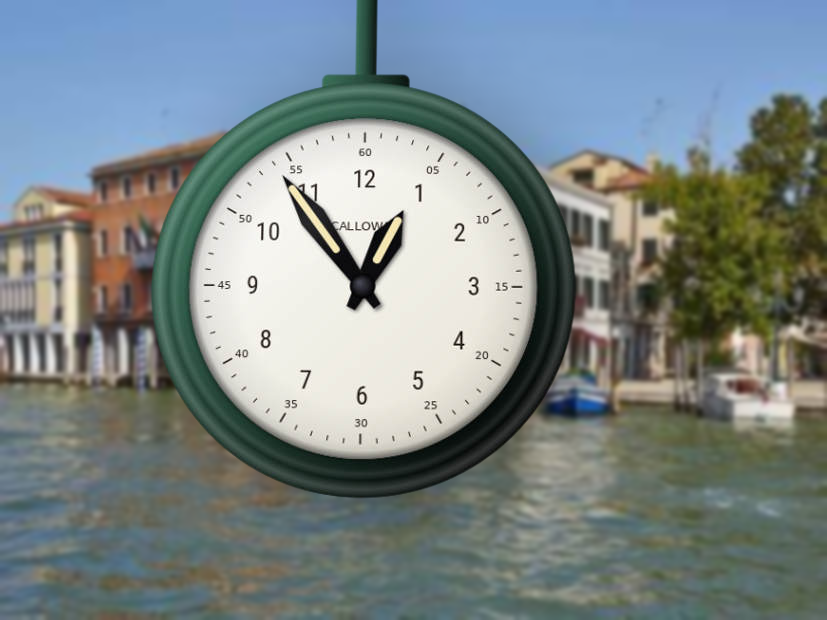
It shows 12,54
